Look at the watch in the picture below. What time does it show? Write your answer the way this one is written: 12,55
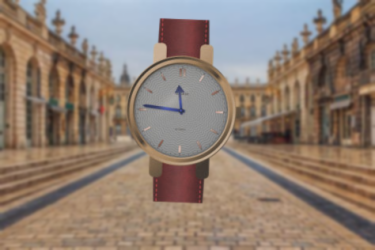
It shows 11,46
